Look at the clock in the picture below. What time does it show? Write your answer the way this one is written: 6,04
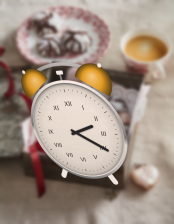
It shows 2,20
